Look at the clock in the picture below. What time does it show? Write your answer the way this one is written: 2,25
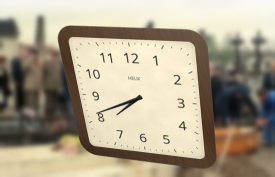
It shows 7,41
